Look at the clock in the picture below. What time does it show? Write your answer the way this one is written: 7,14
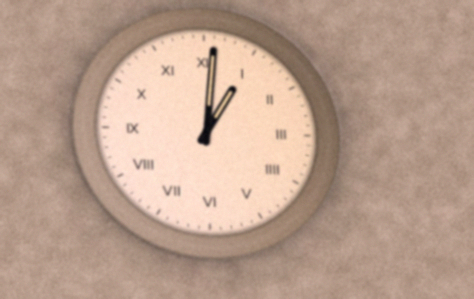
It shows 1,01
